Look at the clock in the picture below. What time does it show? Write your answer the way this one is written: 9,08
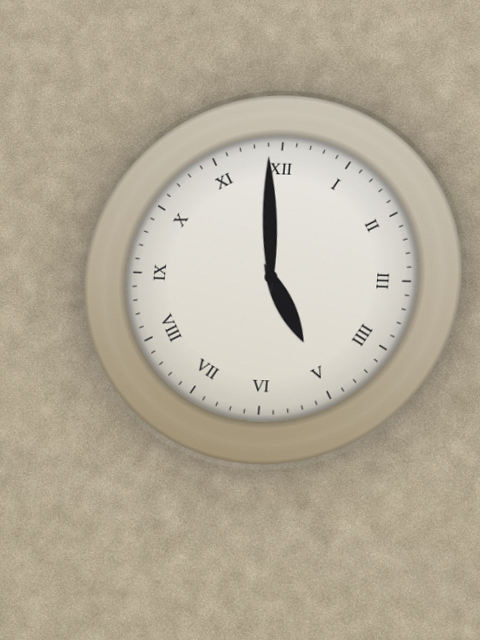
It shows 4,59
